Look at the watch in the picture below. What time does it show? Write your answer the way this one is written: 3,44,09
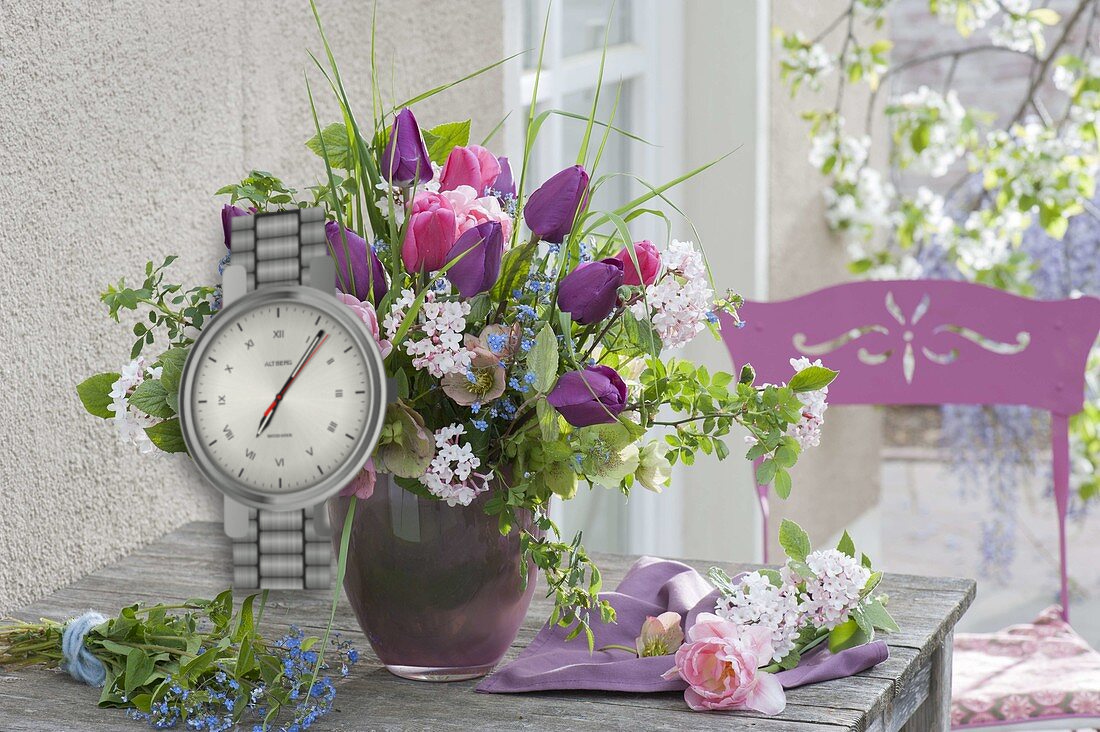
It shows 7,06,07
